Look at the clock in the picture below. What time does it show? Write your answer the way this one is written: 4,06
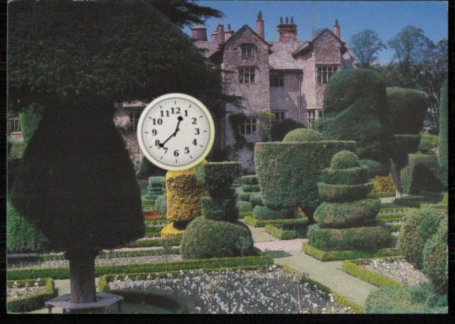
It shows 12,38
